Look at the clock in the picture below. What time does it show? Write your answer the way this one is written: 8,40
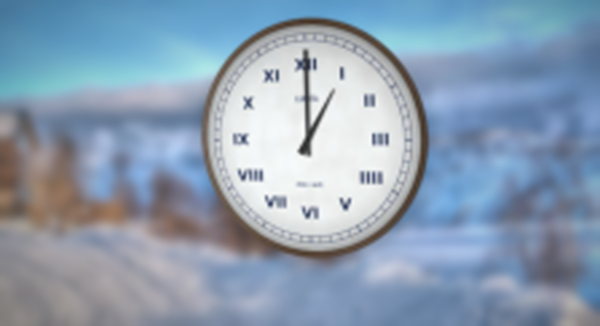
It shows 1,00
